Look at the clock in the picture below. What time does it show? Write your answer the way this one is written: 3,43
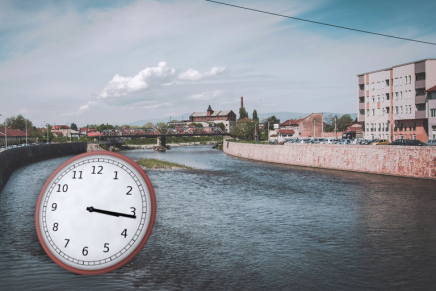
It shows 3,16
